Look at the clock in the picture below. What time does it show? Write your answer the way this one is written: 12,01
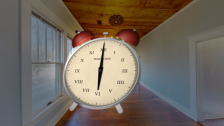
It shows 6,00
